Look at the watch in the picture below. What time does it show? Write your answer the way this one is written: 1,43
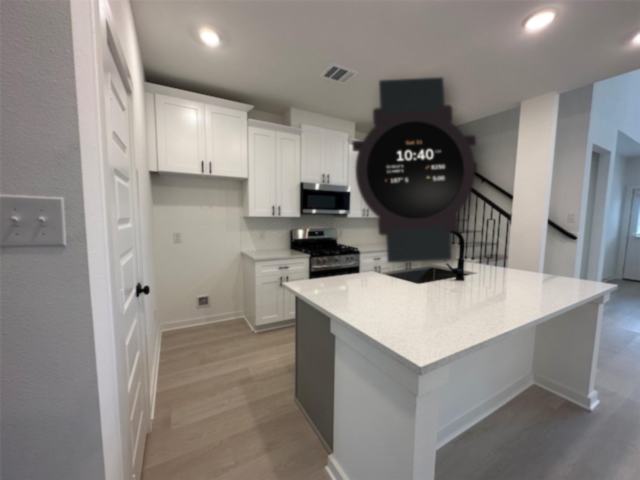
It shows 10,40
